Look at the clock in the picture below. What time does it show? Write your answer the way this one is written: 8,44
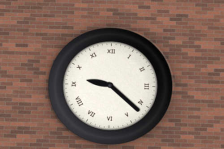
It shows 9,22
